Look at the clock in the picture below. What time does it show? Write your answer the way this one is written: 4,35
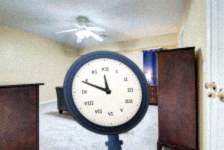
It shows 11,49
